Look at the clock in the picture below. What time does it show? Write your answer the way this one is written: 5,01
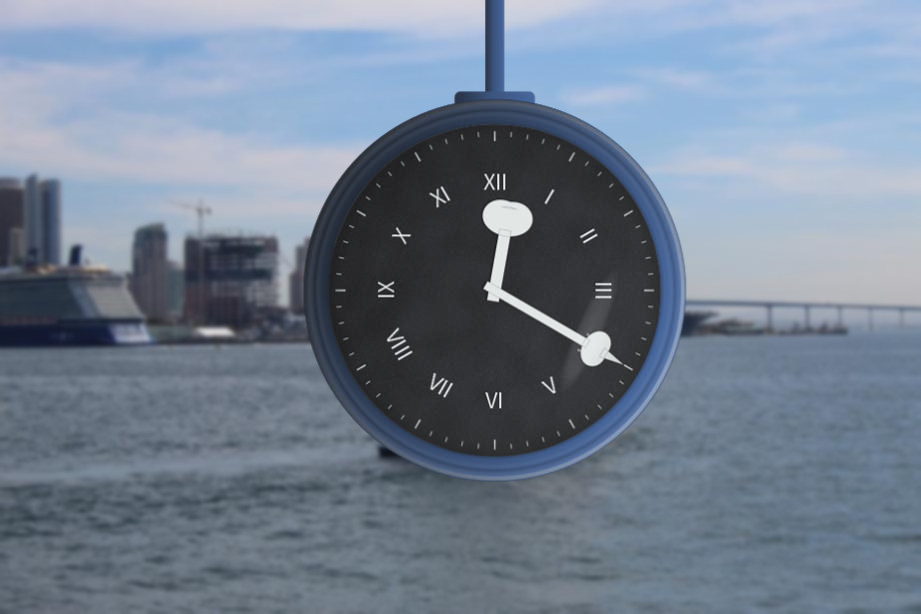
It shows 12,20
